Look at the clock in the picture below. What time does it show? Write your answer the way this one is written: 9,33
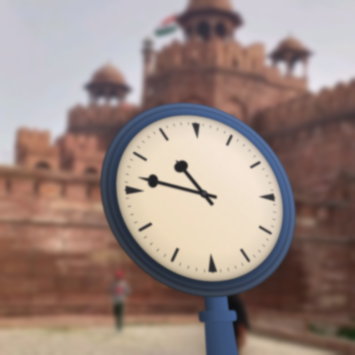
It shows 10,47
